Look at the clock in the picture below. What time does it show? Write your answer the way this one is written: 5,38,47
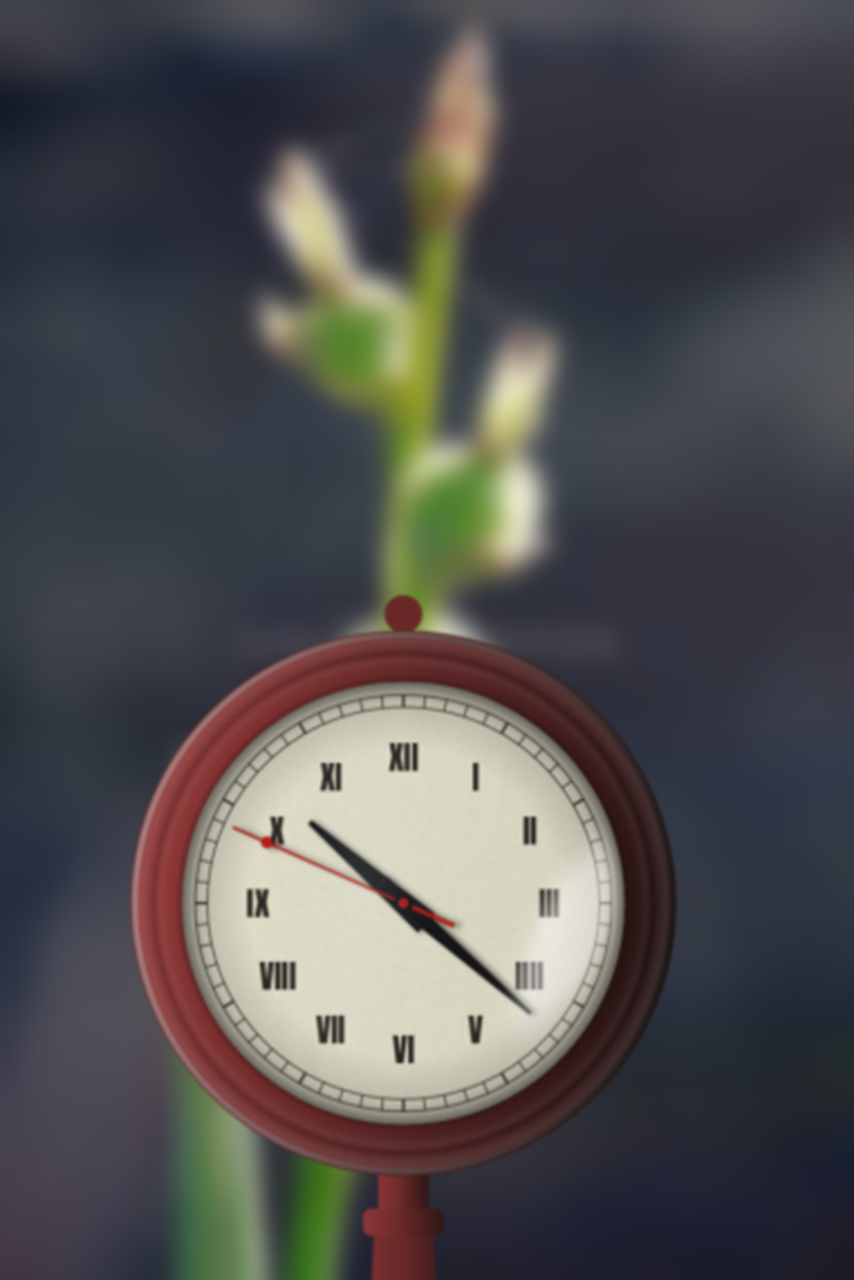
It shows 10,21,49
